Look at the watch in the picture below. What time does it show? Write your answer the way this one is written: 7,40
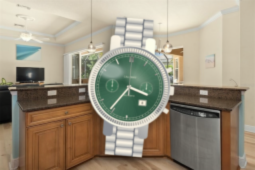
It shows 3,36
